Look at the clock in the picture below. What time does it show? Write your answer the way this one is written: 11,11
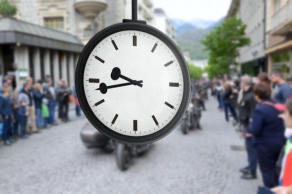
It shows 9,43
